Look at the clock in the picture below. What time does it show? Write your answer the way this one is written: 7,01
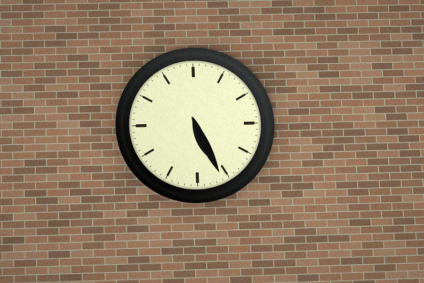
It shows 5,26
